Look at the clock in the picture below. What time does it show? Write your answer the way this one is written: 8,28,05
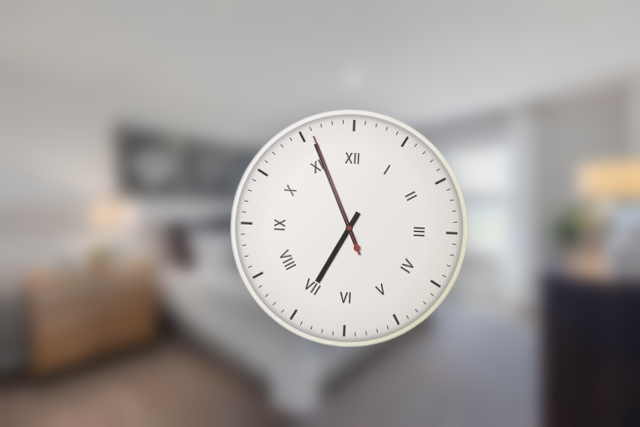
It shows 6,55,56
